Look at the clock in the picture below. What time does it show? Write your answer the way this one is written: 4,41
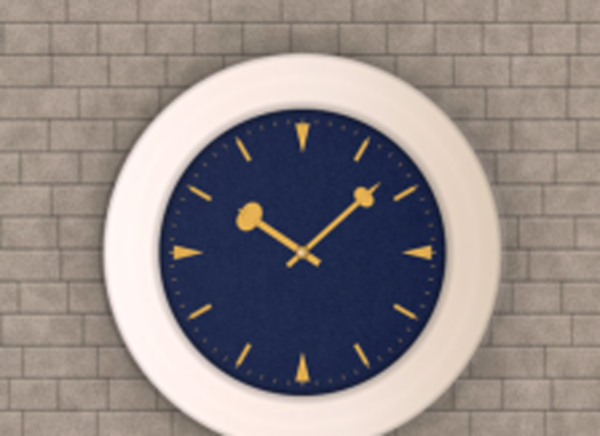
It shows 10,08
